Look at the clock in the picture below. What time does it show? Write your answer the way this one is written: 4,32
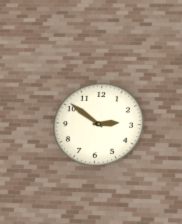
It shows 2,51
